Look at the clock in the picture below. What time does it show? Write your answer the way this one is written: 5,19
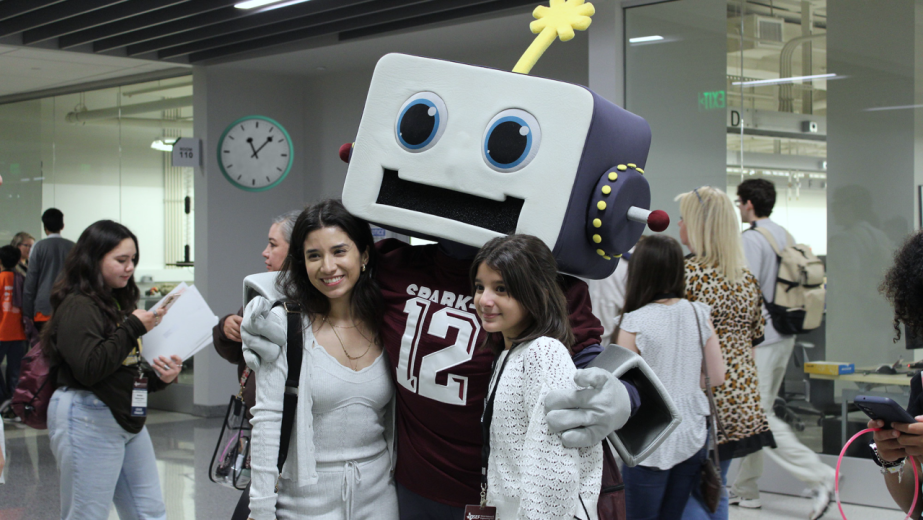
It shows 11,07
